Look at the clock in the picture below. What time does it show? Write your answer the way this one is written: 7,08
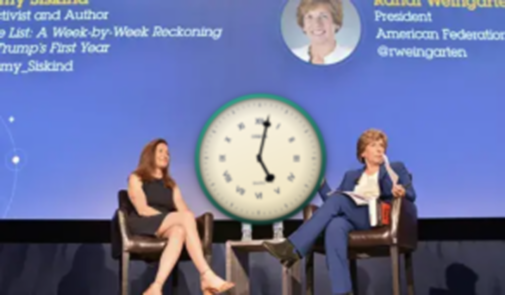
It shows 5,02
